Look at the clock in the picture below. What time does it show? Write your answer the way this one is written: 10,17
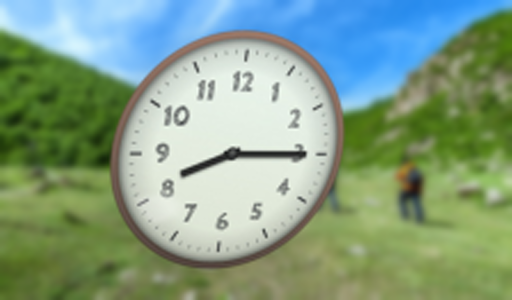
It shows 8,15
